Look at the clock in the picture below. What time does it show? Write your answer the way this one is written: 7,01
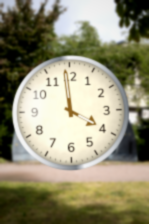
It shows 3,59
